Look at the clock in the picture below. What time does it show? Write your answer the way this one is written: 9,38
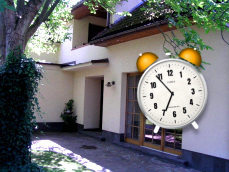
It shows 6,54
